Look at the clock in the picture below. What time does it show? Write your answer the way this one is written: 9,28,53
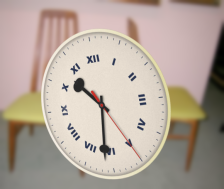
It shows 10,31,25
